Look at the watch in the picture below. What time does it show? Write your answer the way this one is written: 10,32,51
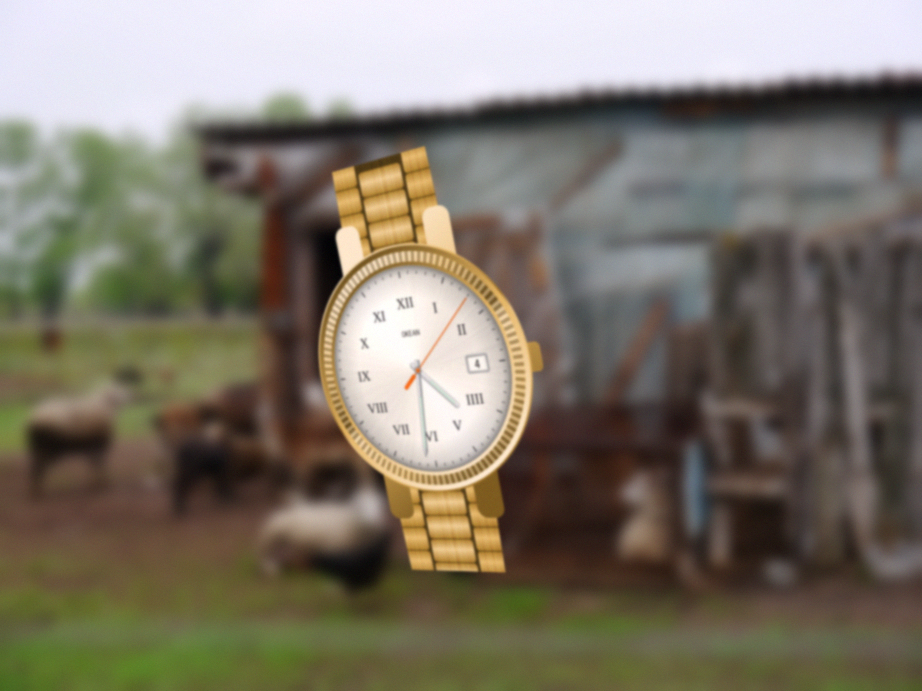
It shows 4,31,08
